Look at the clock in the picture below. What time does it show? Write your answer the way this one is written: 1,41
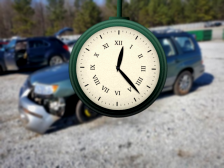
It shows 12,23
